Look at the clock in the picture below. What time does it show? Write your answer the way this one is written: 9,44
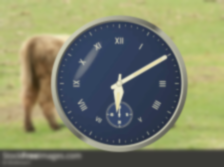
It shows 6,10
